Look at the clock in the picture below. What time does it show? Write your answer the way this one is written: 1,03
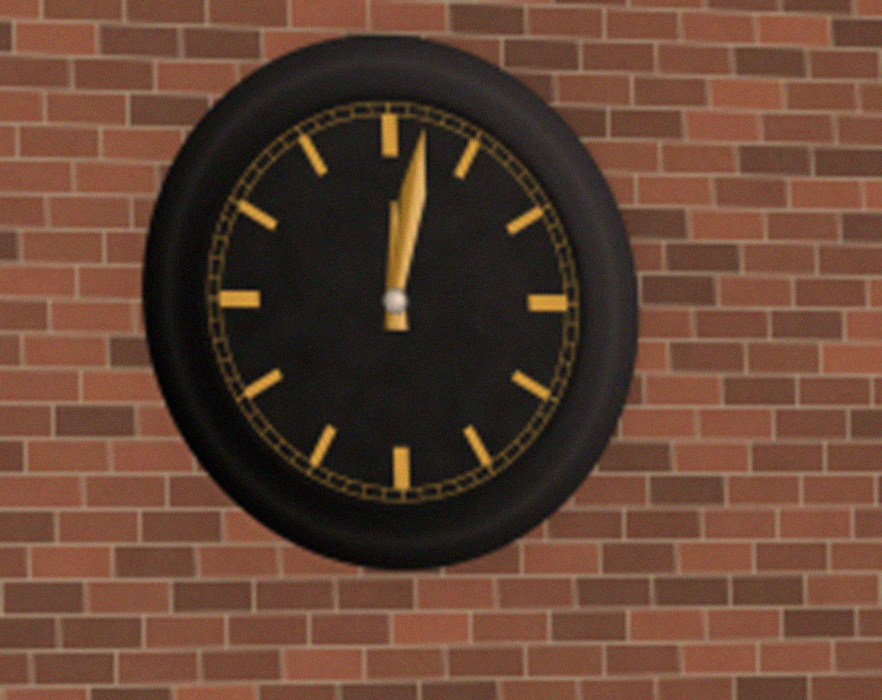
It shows 12,02
